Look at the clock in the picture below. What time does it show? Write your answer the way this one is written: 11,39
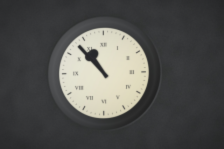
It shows 10,53
